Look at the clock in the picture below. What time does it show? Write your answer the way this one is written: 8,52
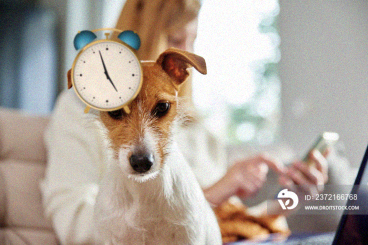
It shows 4,57
